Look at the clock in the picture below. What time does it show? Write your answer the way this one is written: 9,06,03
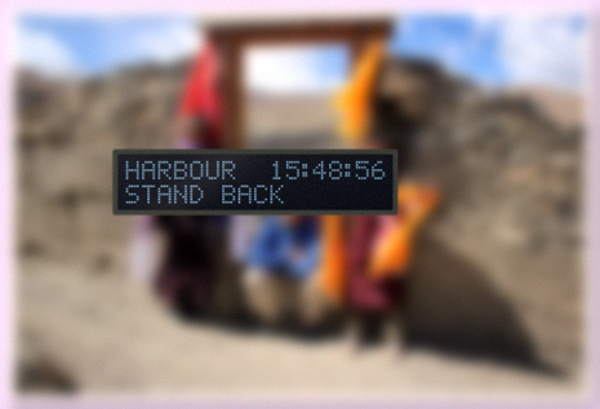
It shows 15,48,56
